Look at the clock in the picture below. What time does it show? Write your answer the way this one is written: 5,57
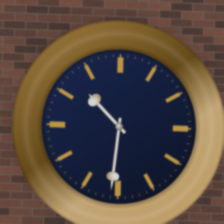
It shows 10,31
